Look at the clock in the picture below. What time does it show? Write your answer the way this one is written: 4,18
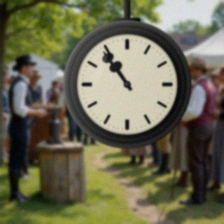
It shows 10,54
